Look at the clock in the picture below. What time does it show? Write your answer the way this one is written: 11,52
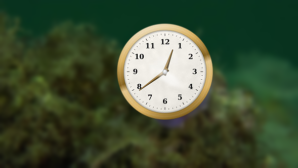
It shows 12,39
